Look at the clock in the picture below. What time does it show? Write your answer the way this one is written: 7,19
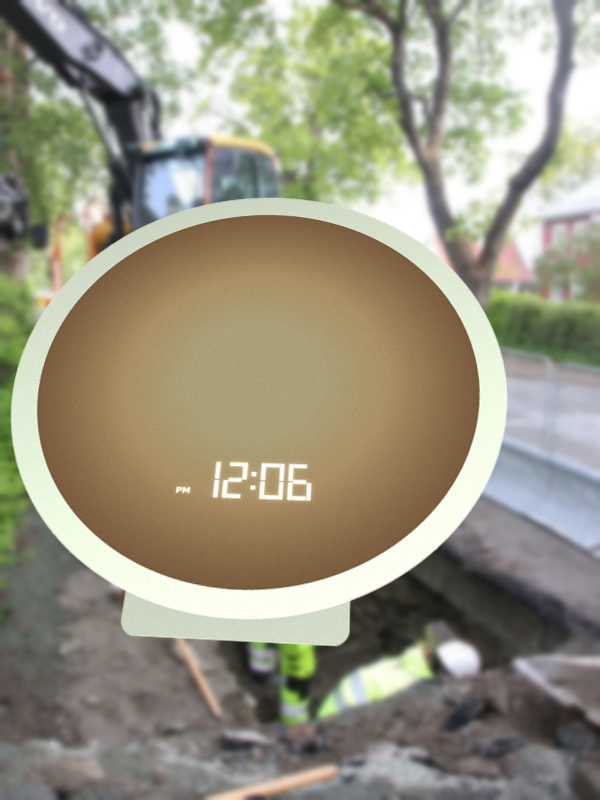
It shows 12,06
